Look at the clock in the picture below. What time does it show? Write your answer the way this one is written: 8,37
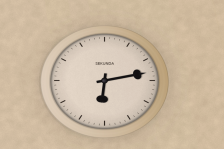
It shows 6,13
